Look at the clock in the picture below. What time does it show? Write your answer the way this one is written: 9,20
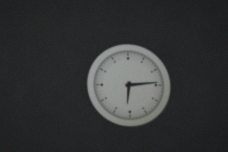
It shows 6,14
